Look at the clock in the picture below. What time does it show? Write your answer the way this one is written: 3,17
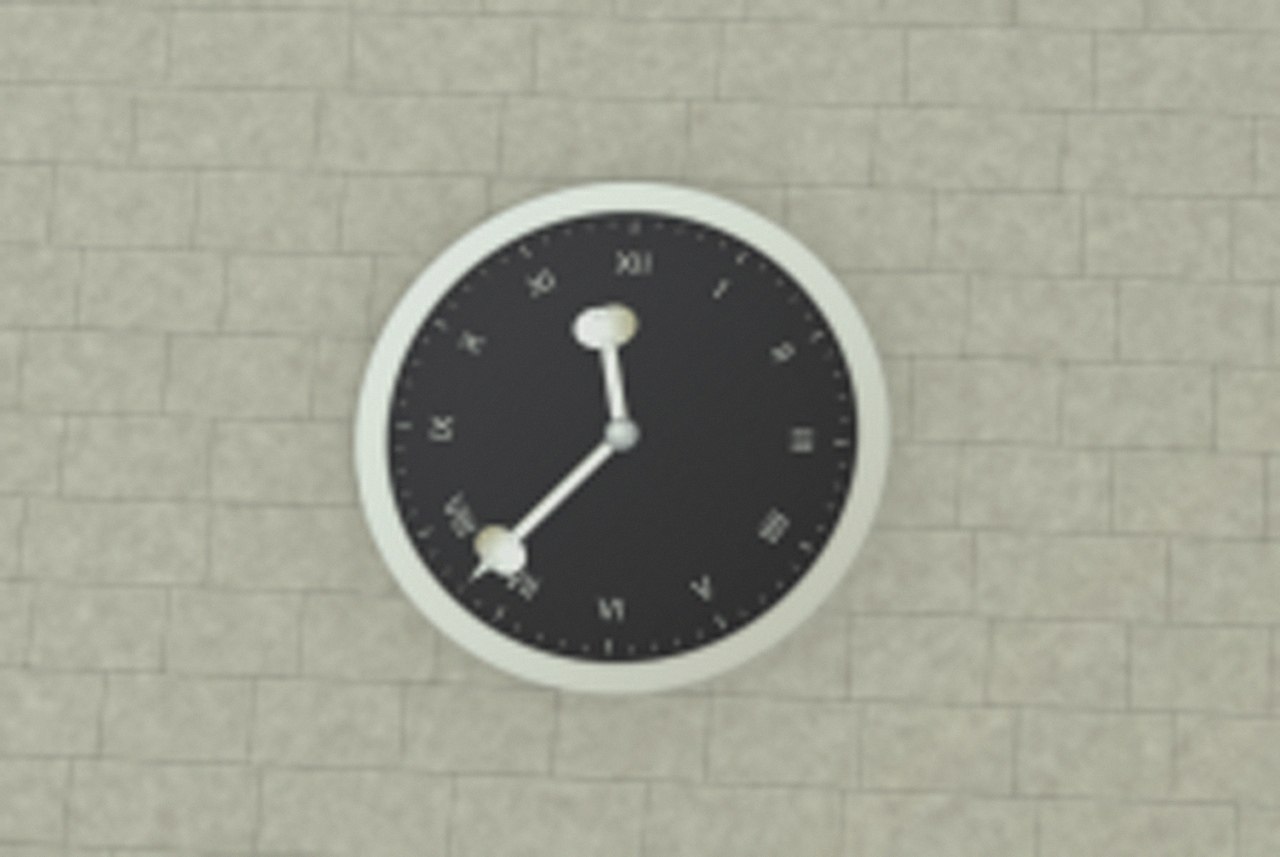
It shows 11,37
